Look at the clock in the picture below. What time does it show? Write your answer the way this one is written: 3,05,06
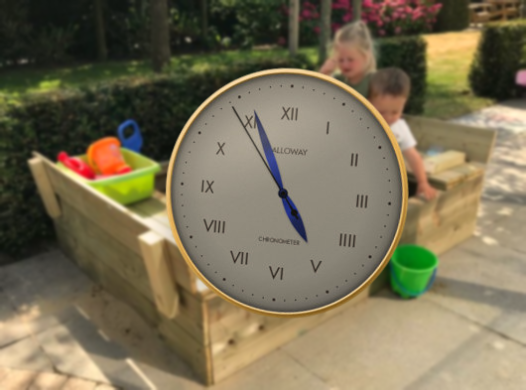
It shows 4,55,54
